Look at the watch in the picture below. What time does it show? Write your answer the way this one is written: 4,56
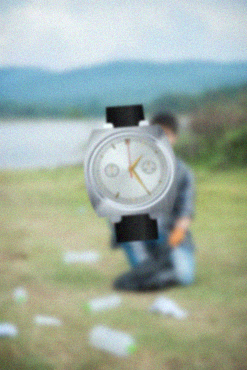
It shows 1,25
